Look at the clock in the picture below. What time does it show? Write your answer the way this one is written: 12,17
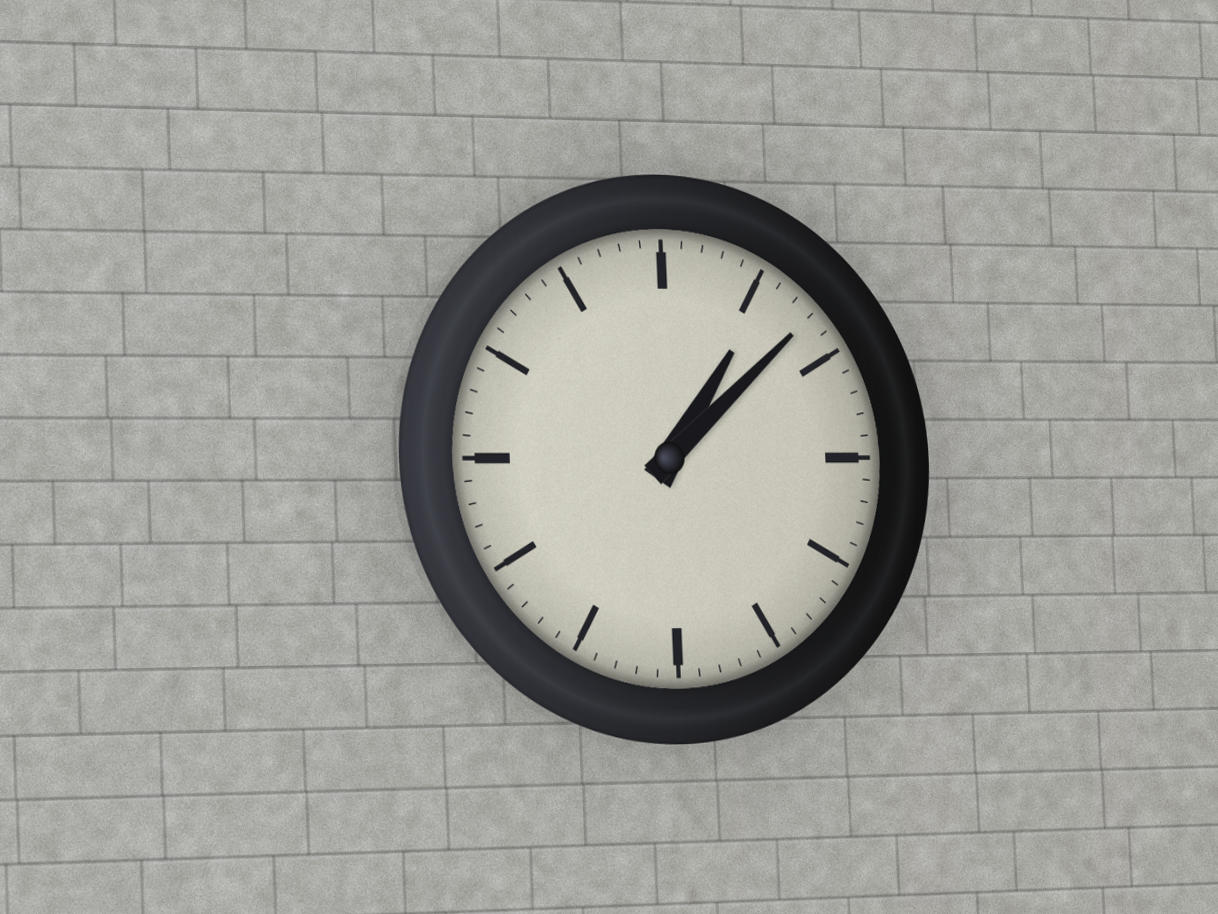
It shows 1,08
